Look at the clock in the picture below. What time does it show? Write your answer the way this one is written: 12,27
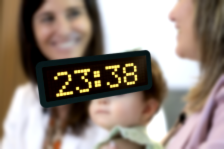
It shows 23,38
